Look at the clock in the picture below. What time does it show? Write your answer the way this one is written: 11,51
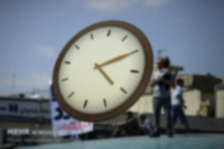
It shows 4,10
